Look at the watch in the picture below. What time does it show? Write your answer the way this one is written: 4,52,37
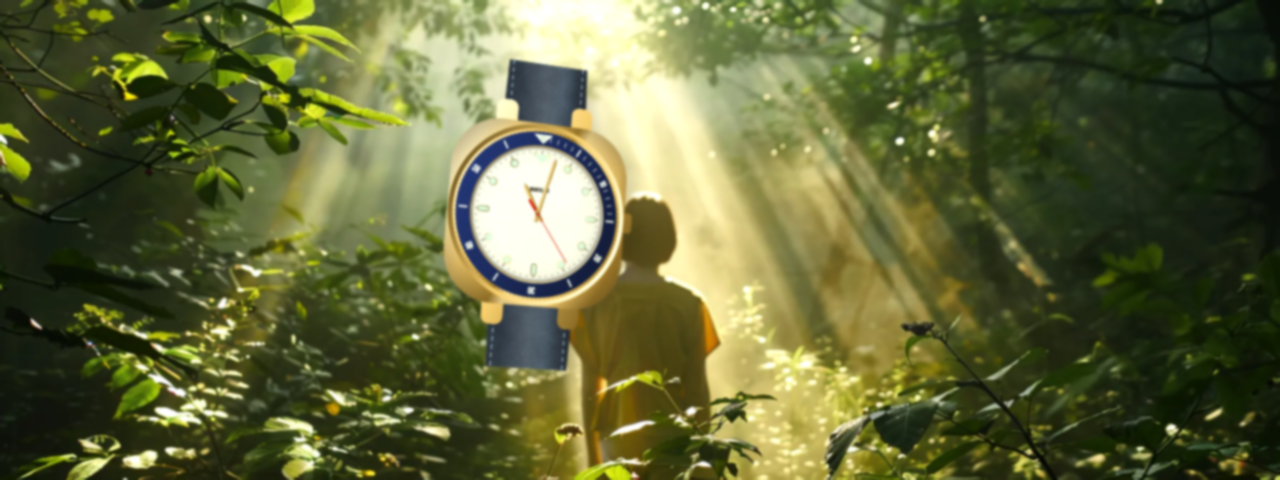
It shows 11,02,24
